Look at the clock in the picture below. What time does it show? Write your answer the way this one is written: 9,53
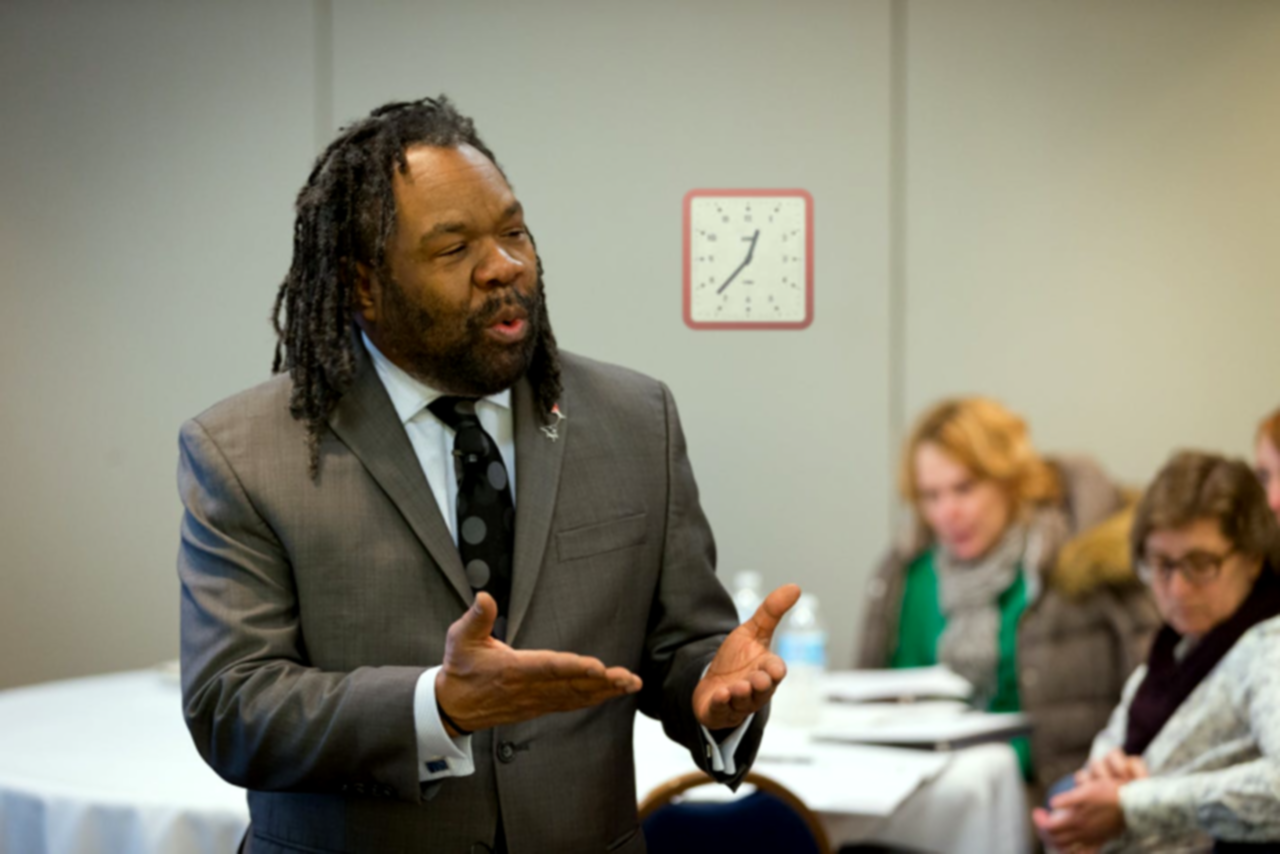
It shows 12,37
